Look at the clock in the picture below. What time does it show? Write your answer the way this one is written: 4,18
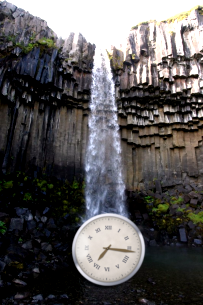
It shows 7,16
